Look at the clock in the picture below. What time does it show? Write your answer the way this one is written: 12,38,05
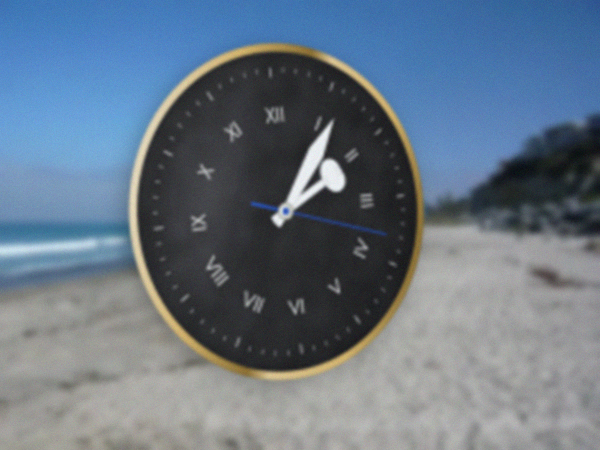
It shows 2,06,18
